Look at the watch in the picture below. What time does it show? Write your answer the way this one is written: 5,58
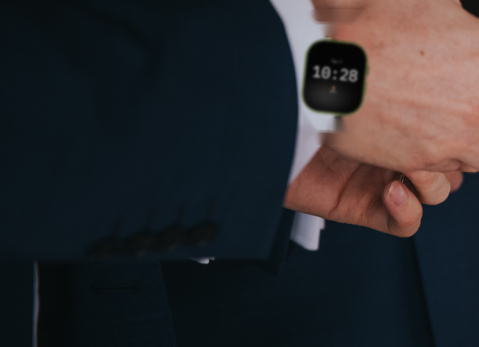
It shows 10,28
